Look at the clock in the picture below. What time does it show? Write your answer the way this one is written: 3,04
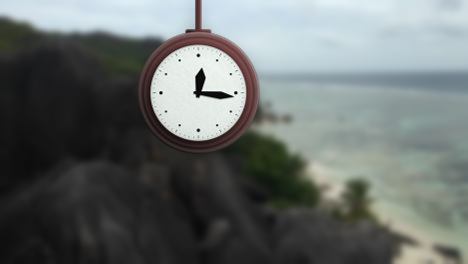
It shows 12,16
